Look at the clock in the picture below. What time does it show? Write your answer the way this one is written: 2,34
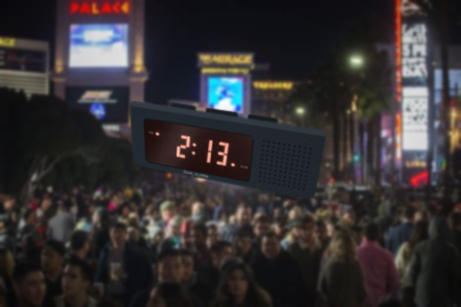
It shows 2,13
